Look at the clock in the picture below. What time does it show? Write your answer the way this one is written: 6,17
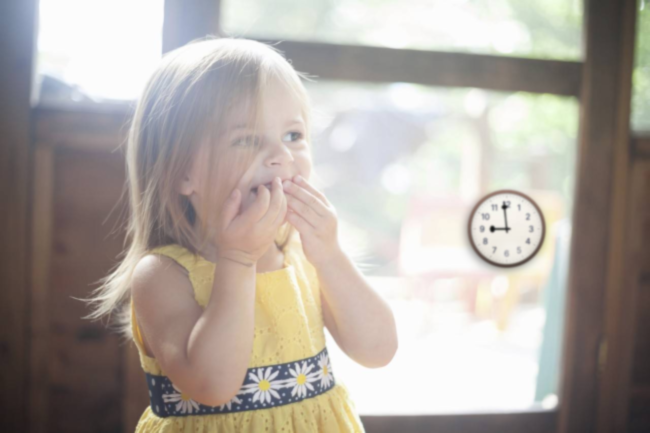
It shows 8,59
